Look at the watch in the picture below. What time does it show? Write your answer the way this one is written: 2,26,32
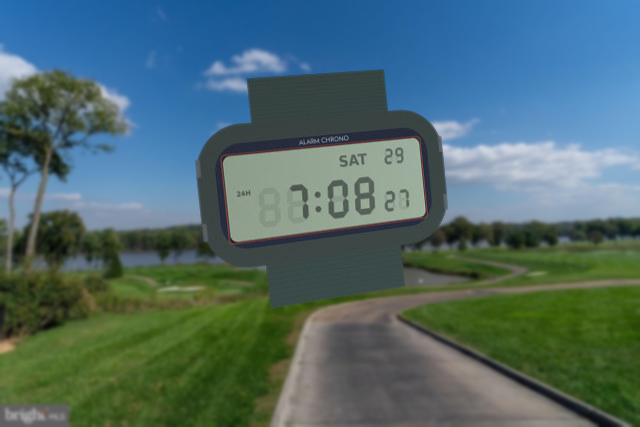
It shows 7,08,27
